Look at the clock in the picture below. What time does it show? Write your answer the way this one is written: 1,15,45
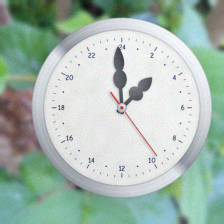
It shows 2,59,24
